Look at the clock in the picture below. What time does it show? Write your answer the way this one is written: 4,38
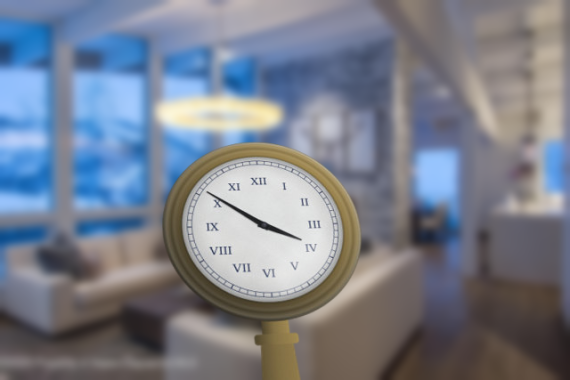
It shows 3,51
